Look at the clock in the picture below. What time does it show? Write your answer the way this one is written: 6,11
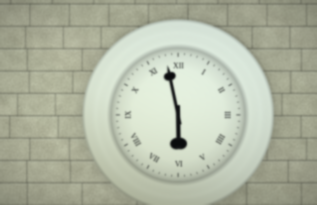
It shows 5,58
